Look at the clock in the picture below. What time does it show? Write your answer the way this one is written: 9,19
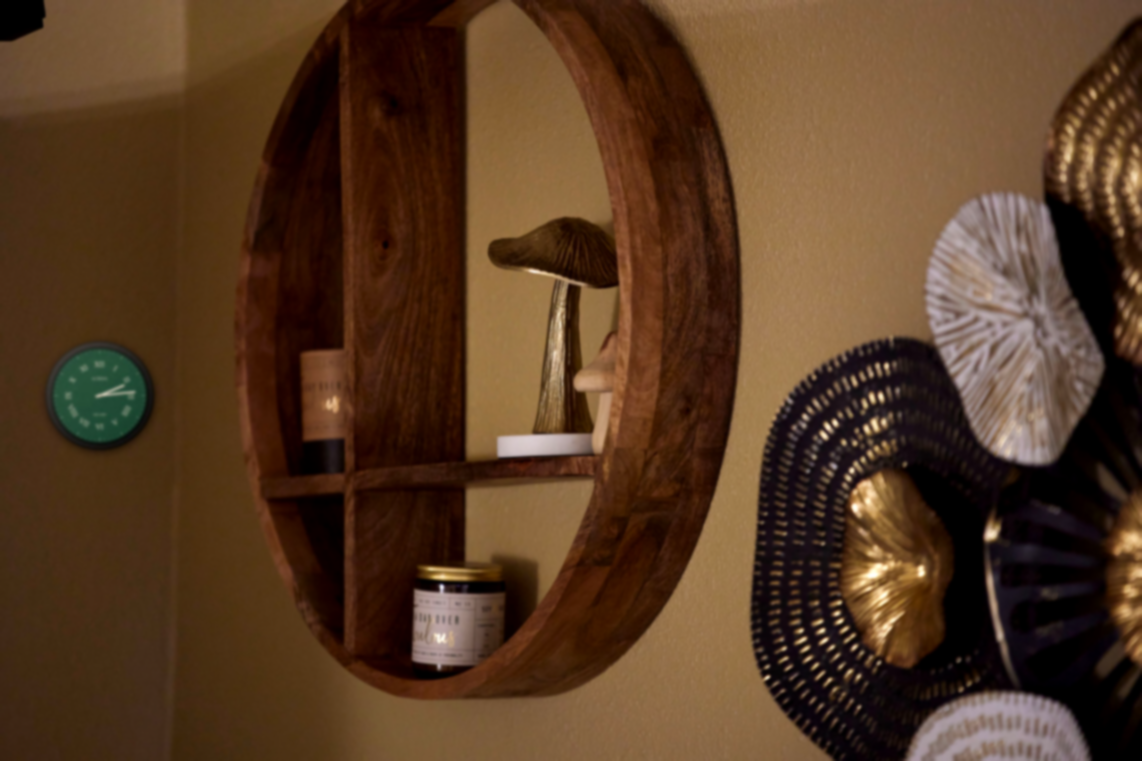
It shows 2,14
